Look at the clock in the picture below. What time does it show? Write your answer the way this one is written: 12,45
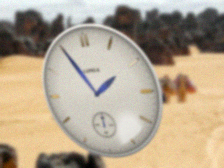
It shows 1,55
